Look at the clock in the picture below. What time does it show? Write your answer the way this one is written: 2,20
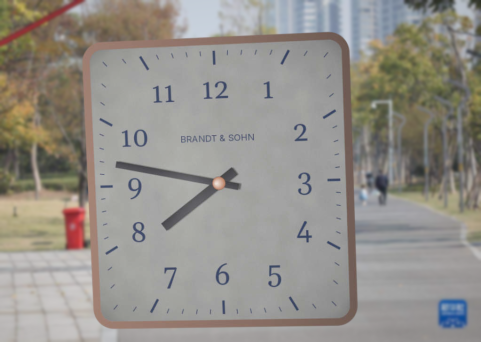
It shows 7,47
